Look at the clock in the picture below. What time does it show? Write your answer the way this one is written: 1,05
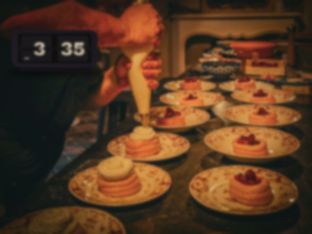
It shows 3,35
